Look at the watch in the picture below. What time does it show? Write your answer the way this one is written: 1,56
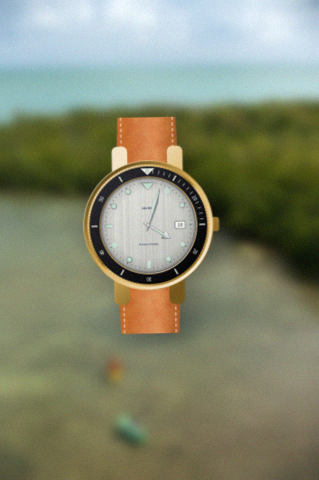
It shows 4,03
